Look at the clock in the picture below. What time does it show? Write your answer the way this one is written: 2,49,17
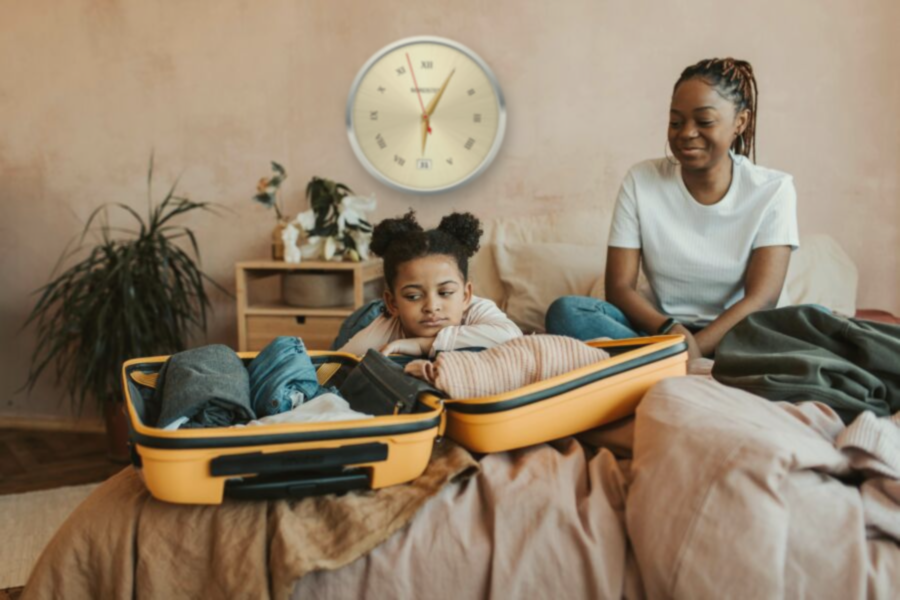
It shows 6,04,57
